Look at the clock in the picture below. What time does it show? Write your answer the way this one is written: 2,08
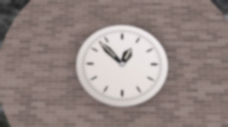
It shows 12,53
